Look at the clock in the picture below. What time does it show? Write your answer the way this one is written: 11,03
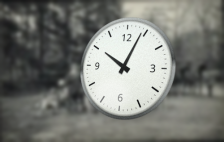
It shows 10,04
